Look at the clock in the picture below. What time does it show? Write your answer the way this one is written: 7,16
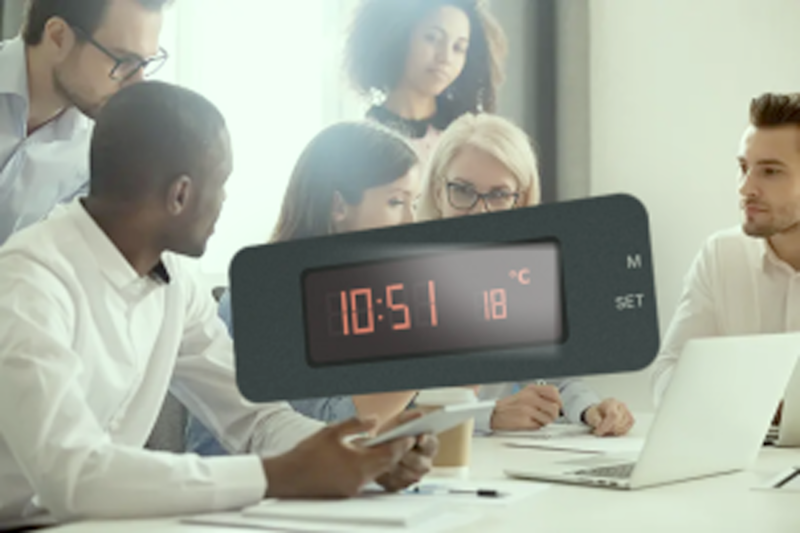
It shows 10,51
